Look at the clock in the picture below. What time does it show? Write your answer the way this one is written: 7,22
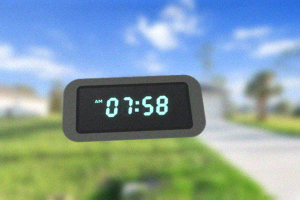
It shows 7,58
